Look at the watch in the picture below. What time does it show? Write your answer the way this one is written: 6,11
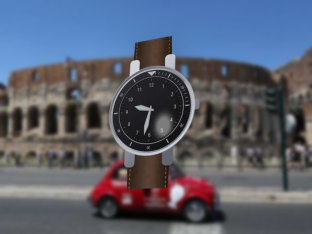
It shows 9,32
